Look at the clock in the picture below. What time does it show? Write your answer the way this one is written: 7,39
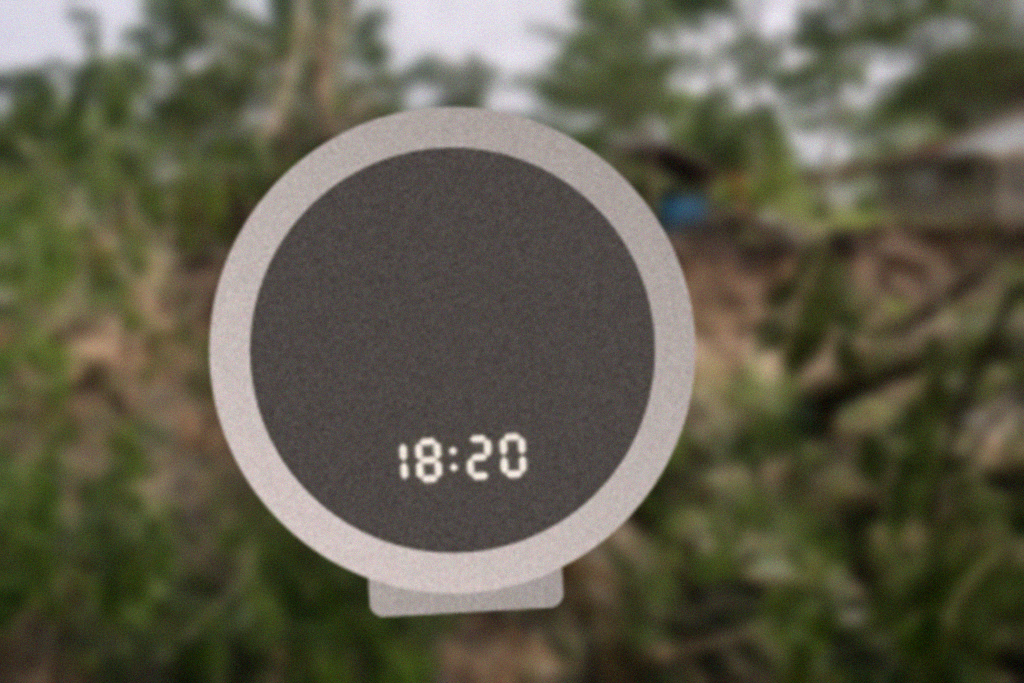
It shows 18,20
